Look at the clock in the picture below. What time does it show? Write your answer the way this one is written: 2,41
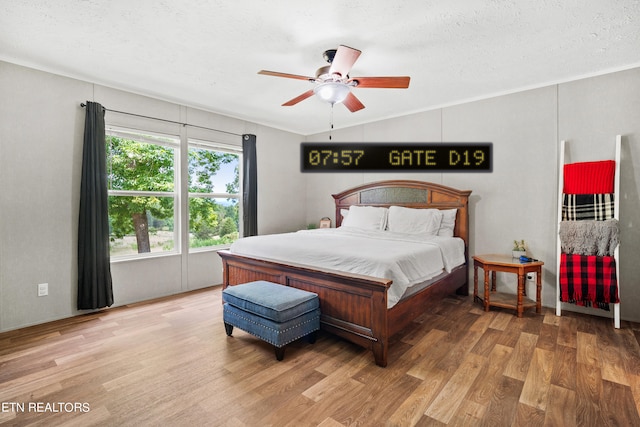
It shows 7,57
